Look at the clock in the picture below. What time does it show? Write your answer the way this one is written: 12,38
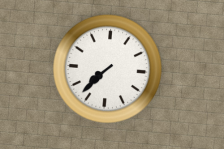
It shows 7,37
